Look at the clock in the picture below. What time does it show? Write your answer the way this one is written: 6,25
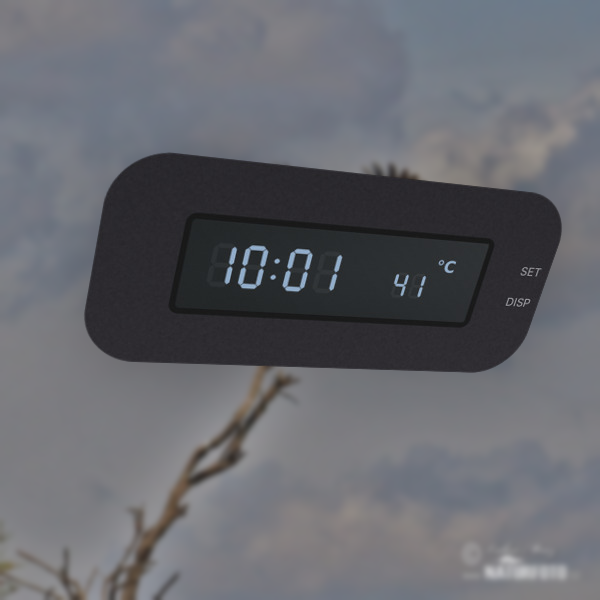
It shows 10,01
